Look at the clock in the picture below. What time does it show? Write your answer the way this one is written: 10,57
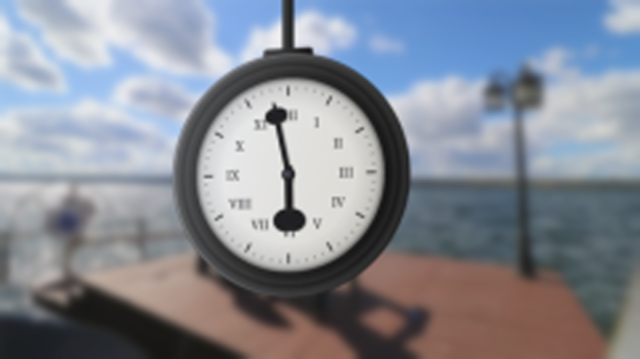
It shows 5,58
